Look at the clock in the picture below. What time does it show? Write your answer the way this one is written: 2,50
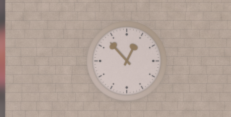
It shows 12,53
